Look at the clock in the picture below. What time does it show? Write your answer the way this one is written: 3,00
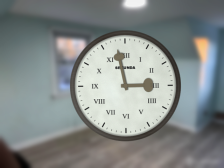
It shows 2,58
